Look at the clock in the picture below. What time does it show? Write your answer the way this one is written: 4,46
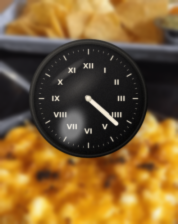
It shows 4,22
